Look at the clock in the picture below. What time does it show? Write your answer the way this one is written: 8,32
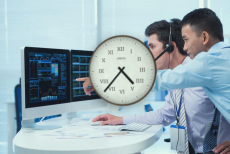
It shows 4,37
